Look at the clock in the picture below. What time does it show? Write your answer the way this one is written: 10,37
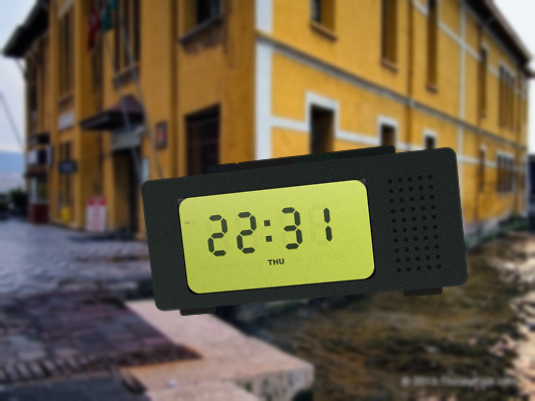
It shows 22,31
